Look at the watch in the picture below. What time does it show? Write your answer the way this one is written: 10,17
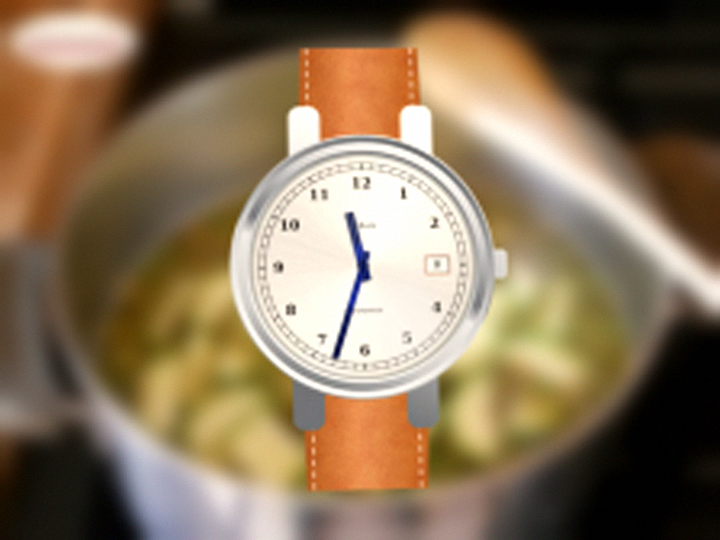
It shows 11,33
